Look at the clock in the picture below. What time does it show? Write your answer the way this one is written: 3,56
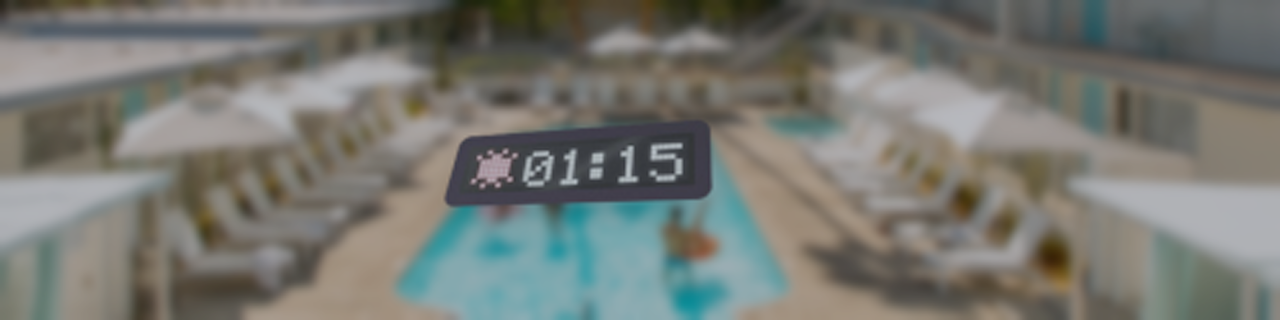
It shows 1,15
